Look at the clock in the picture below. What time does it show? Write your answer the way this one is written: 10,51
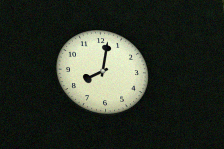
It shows 8,02
